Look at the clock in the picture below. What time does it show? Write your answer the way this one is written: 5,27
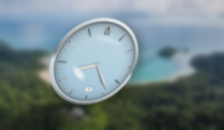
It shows 8,24
